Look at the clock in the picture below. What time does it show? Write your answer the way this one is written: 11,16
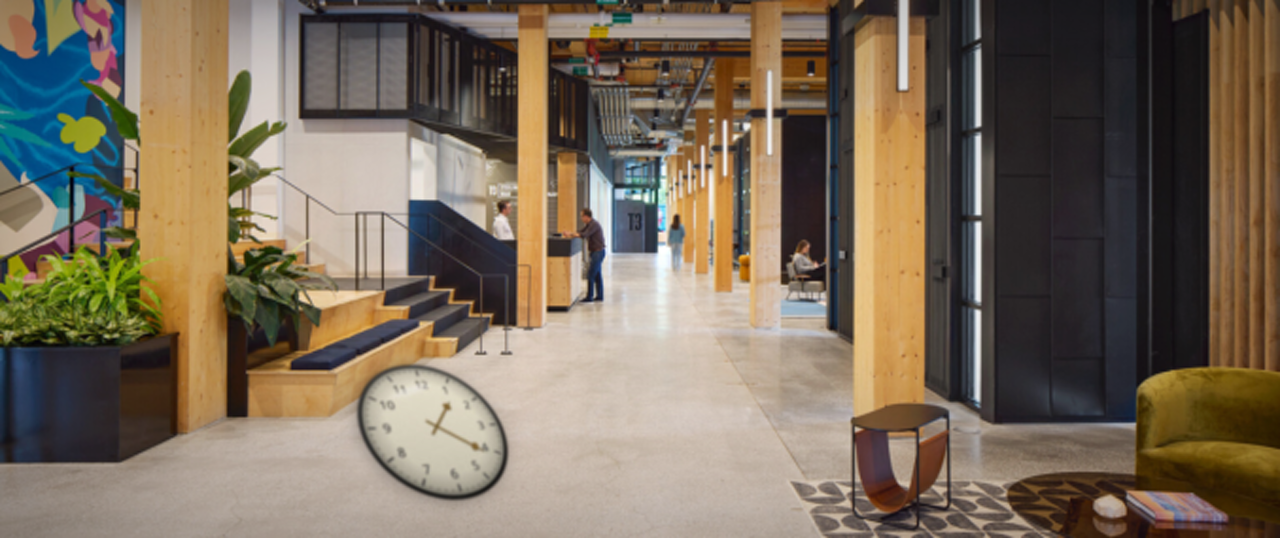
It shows 1,21
